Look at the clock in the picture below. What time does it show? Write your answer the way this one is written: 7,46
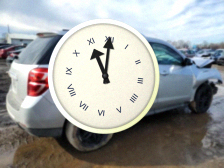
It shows 11,00
